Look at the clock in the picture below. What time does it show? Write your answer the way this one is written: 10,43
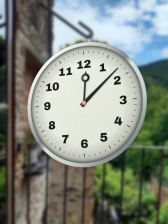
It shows 12,08
